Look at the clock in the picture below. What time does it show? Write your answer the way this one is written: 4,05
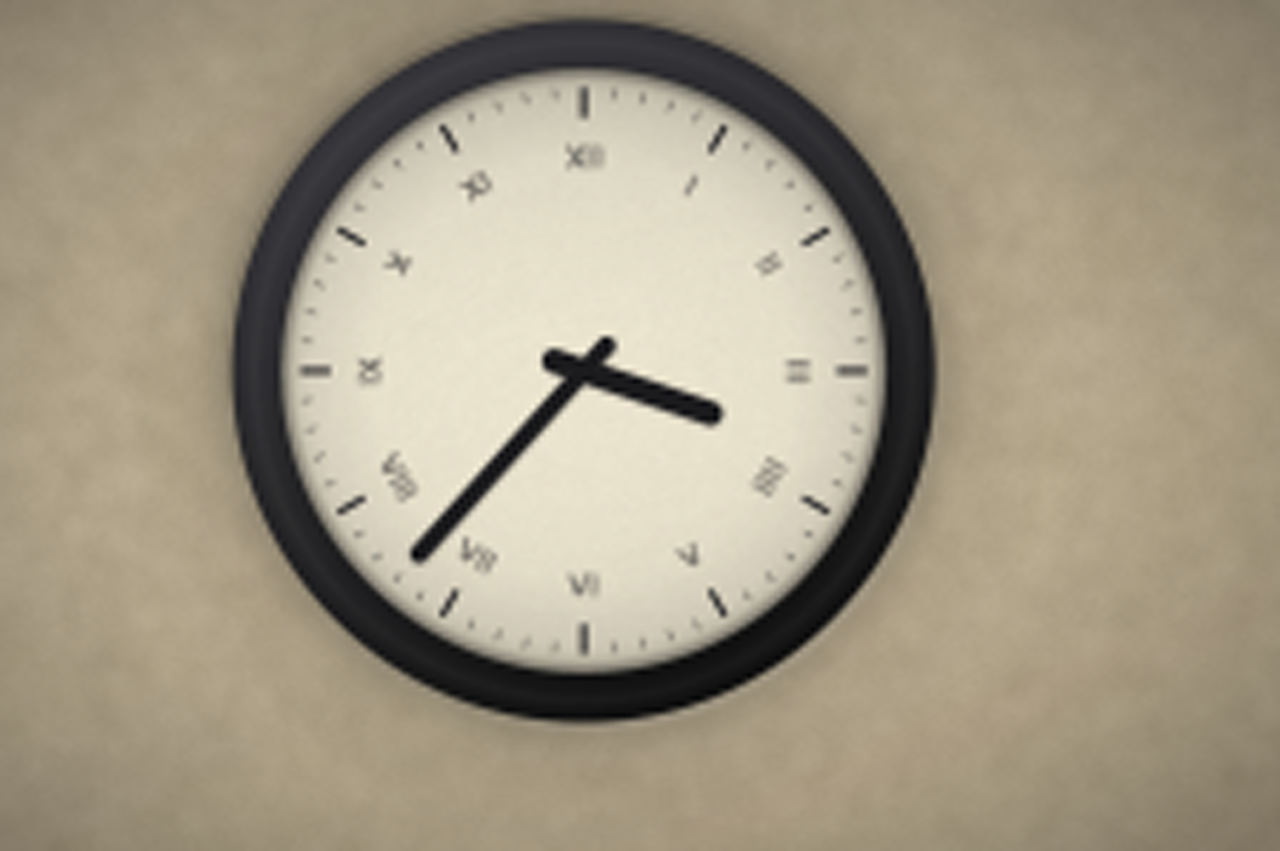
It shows 3,37
